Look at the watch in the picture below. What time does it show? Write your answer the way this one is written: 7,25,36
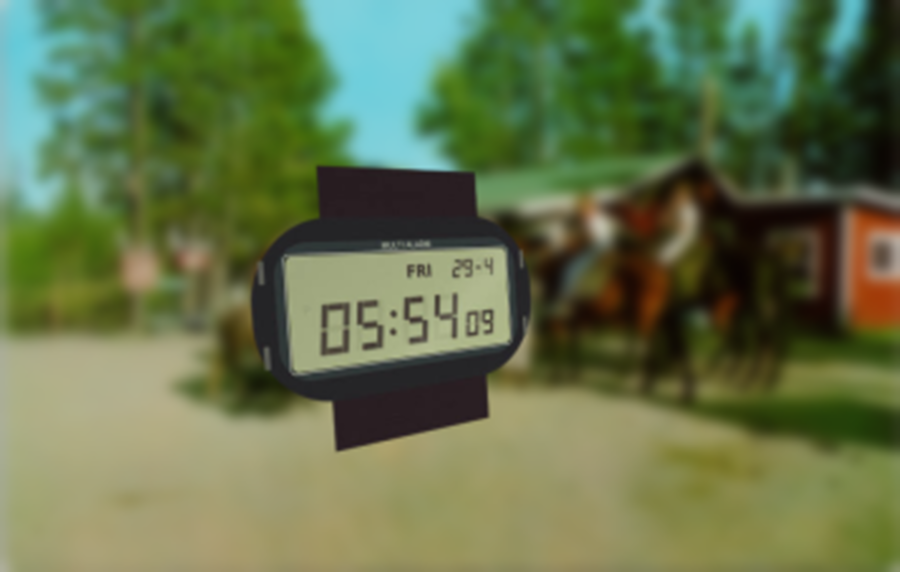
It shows 5,54,09
